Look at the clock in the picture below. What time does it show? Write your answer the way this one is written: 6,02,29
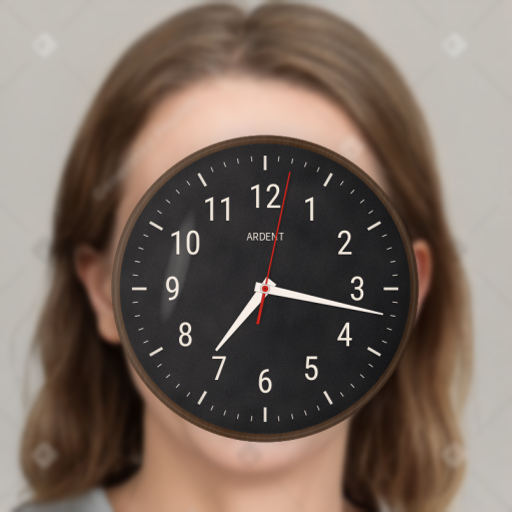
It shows 7,17,02
